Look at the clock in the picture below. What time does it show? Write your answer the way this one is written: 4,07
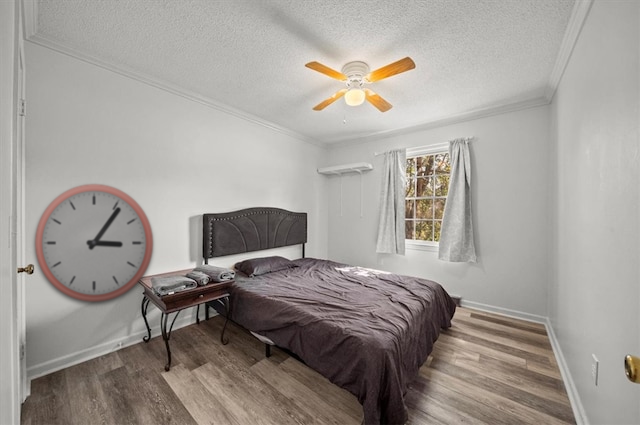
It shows 3,06
